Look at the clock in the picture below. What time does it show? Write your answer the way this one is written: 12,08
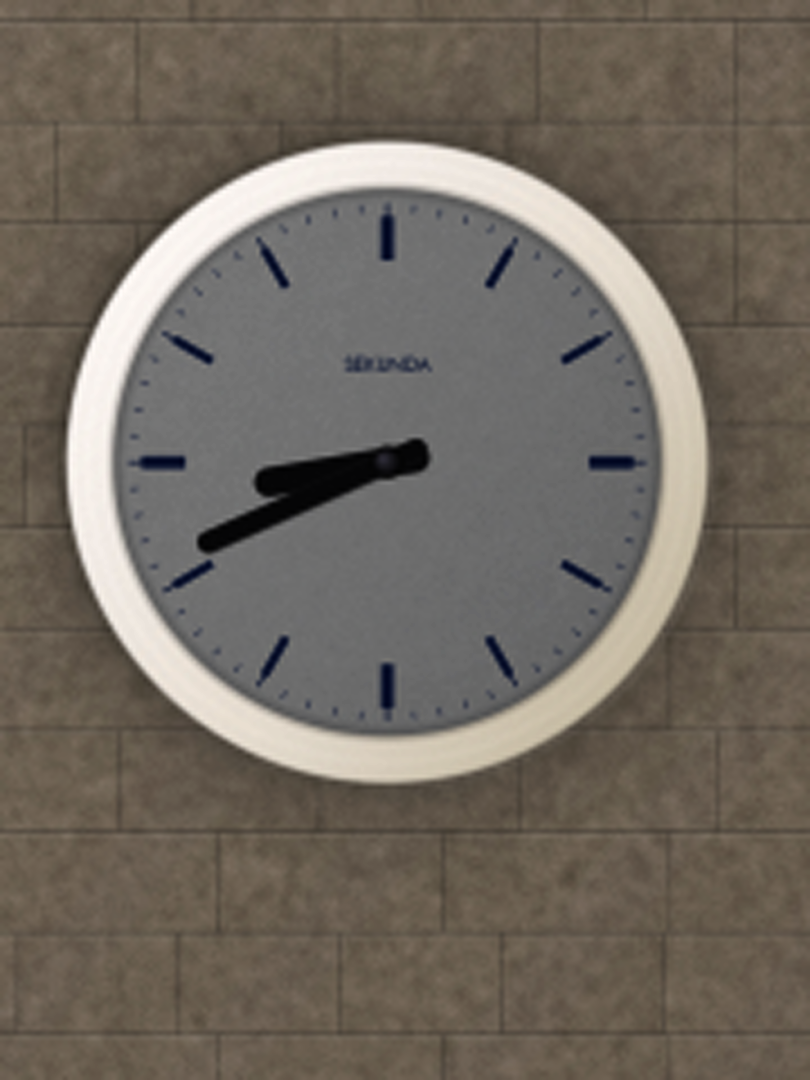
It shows 8,41
